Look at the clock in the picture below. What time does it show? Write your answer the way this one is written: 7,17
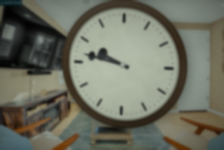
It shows 9,47
